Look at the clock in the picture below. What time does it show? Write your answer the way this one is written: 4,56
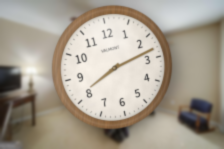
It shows 8,13
